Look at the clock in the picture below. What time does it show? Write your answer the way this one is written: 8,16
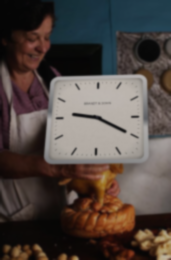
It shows 9,20
